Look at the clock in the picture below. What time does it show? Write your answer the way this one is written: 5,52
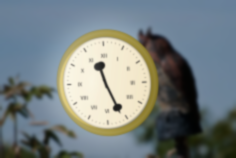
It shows 11,26
